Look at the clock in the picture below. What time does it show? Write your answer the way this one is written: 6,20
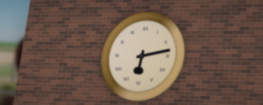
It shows 6,13
